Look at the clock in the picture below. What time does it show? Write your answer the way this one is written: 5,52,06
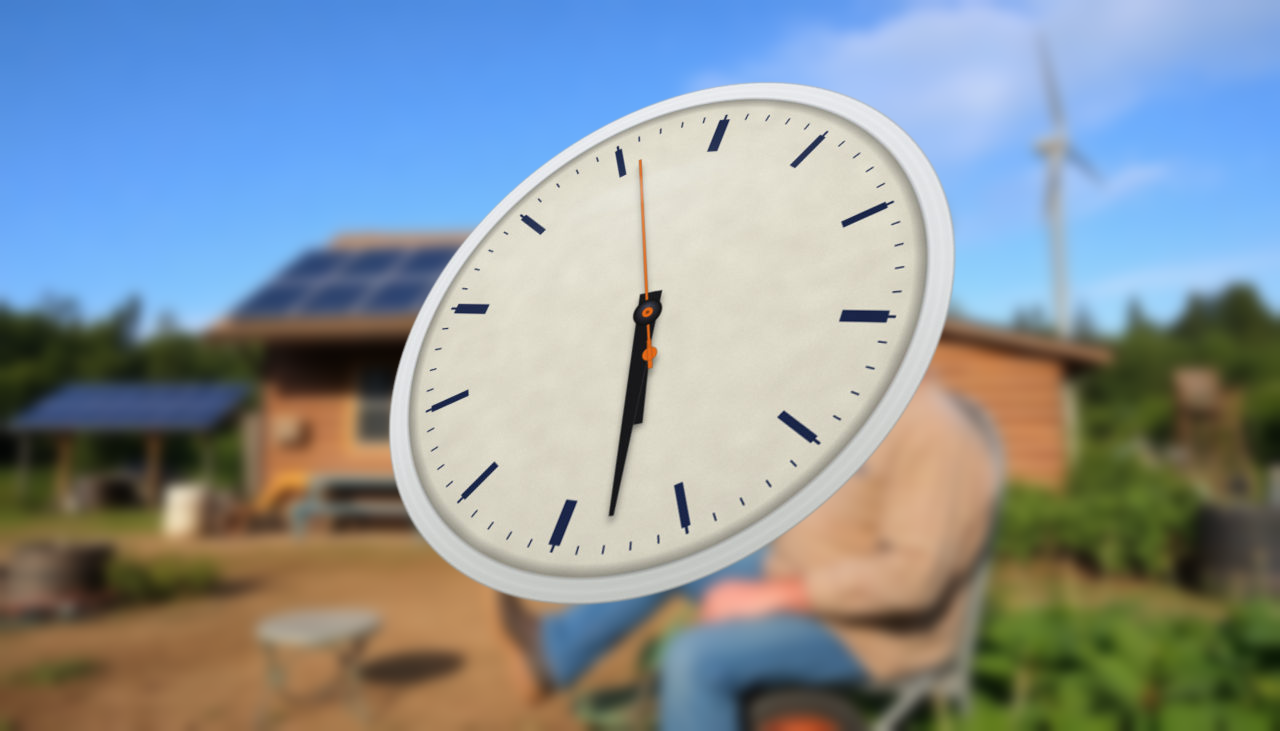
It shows 5,27,56
